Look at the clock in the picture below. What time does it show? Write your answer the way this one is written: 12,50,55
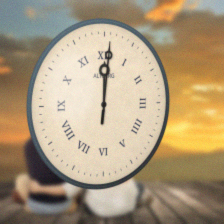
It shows 12,01,01
